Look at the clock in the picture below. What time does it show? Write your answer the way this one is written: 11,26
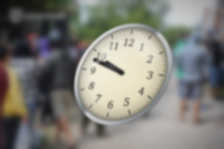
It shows 9,48
